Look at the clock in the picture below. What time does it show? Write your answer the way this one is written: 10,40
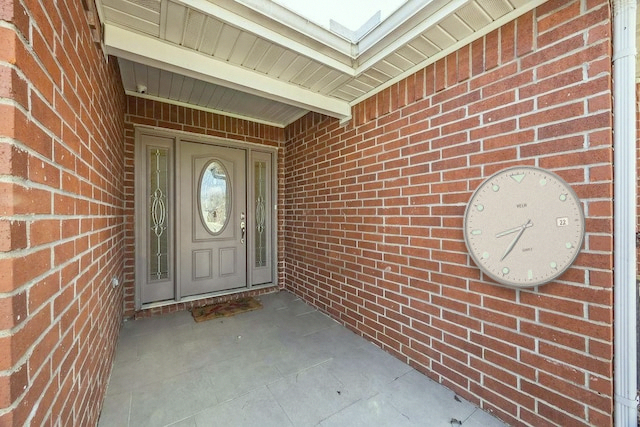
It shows 8,37
